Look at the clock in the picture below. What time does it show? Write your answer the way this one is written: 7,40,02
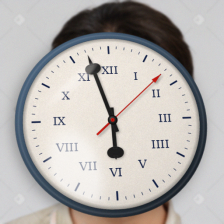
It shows 5,57,08
